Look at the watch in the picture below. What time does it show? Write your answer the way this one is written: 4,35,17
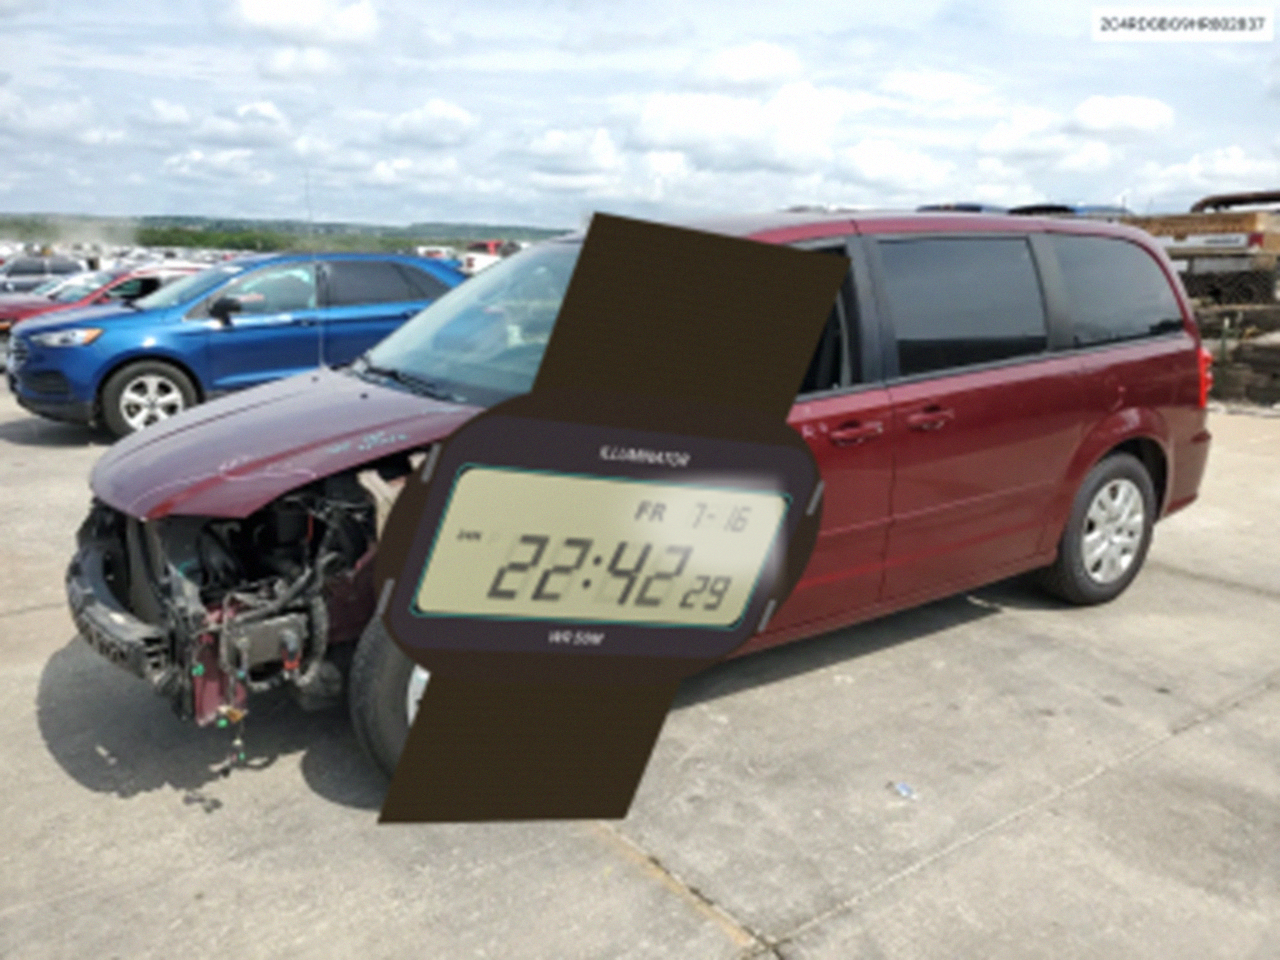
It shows 22,42,29
